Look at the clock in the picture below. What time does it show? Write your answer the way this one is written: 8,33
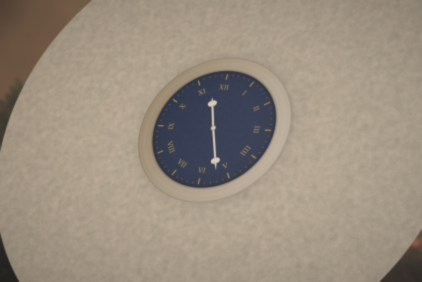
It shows 11,27
